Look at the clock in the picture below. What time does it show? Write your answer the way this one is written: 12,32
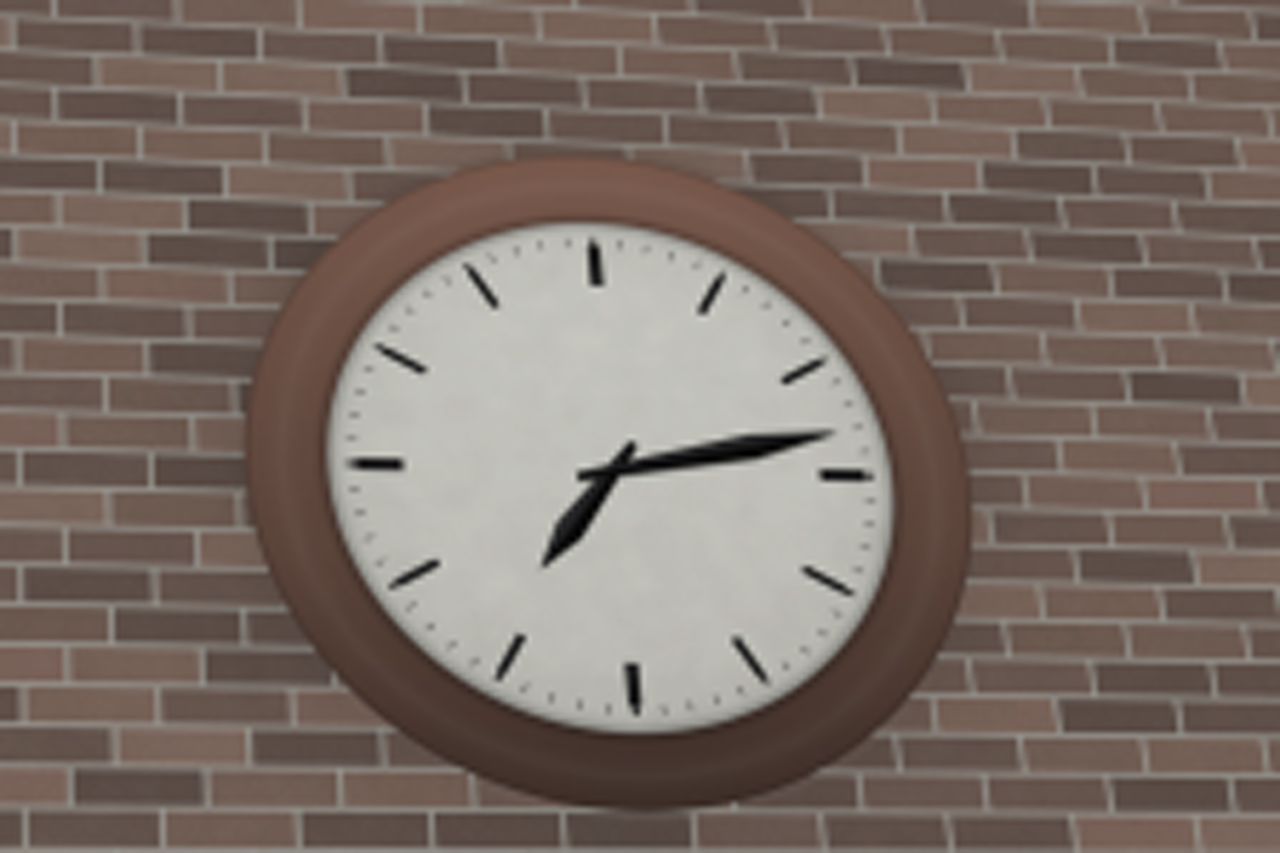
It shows 7,13
